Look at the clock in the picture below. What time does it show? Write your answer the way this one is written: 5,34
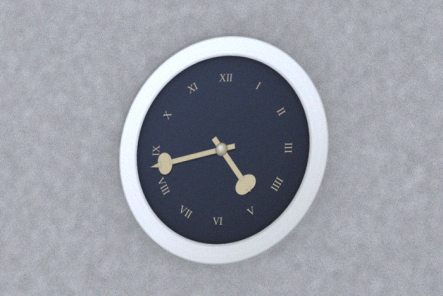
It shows 4,43
